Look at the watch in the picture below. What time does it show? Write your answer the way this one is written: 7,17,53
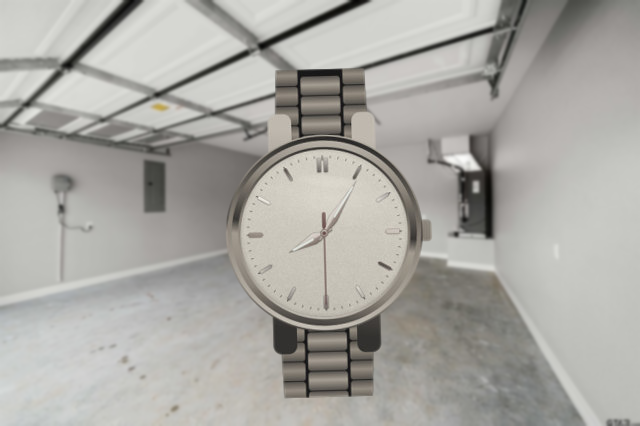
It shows 8,05,30
